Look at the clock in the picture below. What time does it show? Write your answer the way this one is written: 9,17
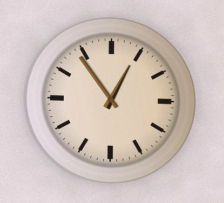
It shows 12,54
